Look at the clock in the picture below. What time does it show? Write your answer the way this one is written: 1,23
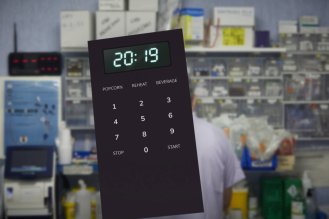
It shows 20,19
